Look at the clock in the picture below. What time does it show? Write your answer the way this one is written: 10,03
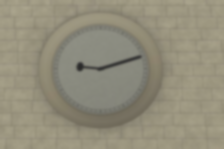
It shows 9,12
